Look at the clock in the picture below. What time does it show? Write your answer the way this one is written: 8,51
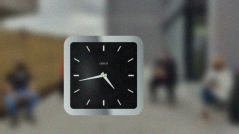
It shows 4,43
